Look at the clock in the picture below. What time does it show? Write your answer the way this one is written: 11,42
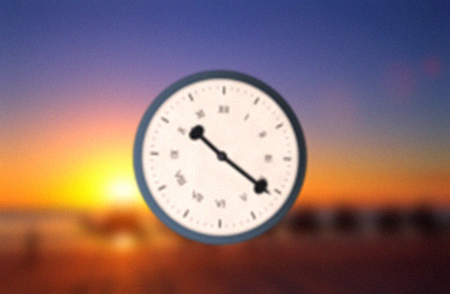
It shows 10,21
